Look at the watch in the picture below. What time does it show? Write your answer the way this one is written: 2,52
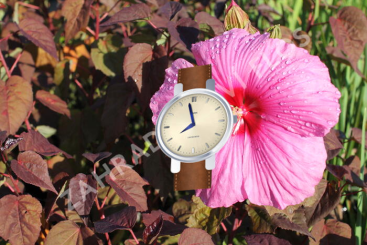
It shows 7,58
